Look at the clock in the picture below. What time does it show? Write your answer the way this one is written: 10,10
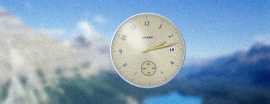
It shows 2,13
